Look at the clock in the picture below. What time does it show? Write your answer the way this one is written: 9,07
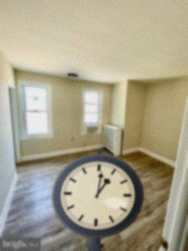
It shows 1,01
